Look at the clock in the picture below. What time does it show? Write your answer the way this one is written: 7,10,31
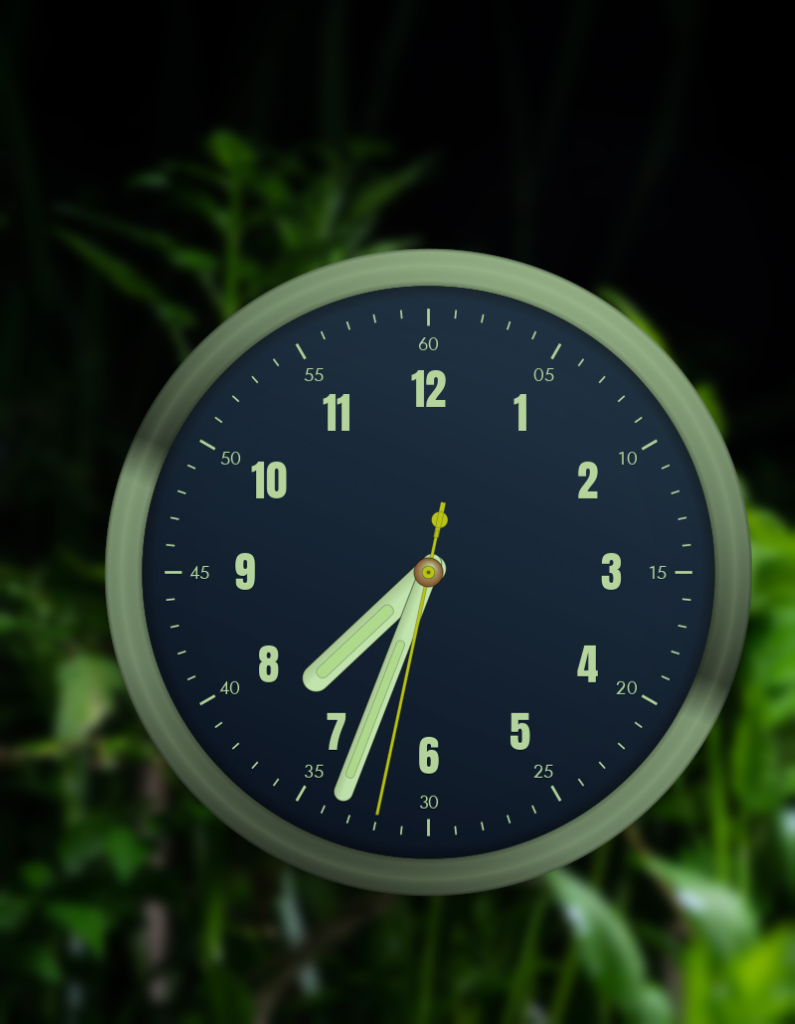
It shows 7,33,32
